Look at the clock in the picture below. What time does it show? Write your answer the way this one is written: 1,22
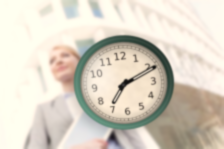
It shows 7,11
